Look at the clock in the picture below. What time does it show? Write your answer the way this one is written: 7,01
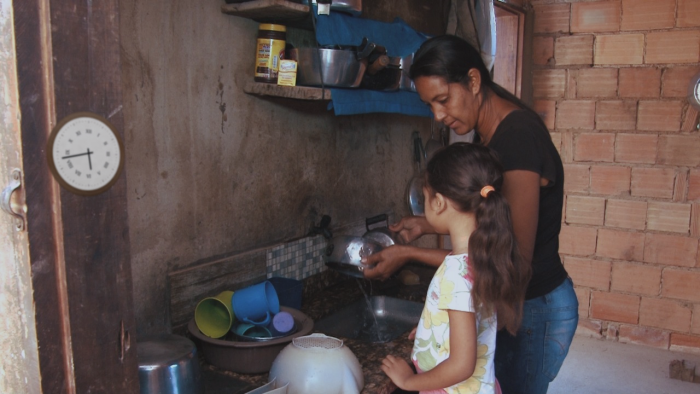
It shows 5,43
